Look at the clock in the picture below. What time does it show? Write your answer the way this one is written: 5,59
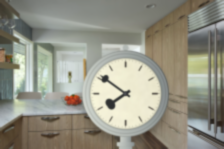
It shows 7,51
